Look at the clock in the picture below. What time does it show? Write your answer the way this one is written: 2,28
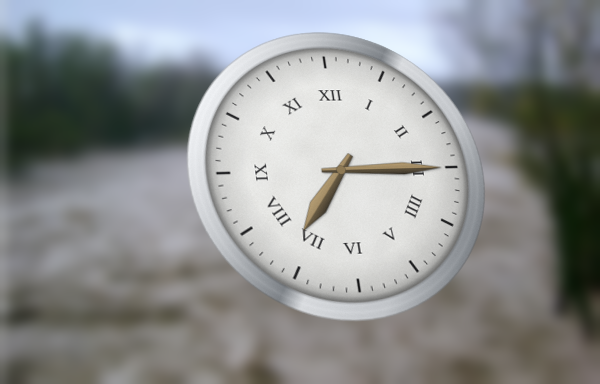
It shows 7,15
